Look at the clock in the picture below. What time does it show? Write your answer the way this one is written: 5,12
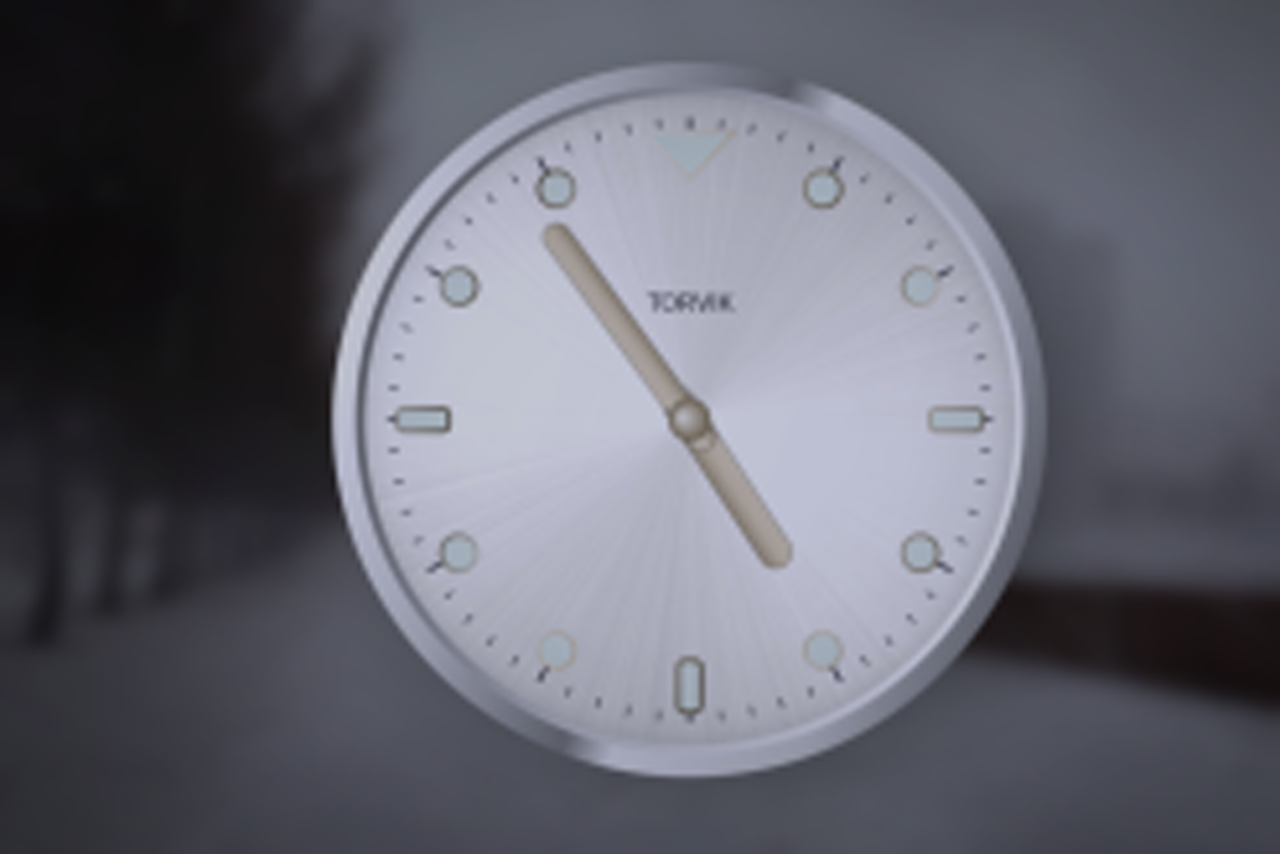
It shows 4,54
